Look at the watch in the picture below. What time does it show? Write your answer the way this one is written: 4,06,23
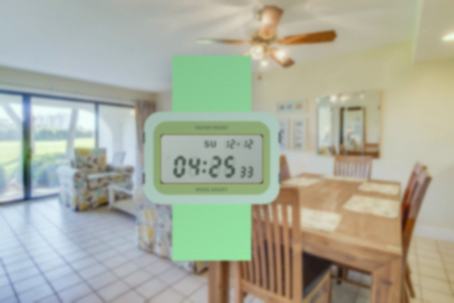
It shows 4,25,33
